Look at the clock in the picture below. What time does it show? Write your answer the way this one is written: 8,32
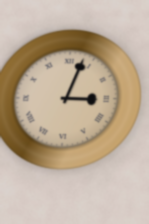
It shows 3,03
